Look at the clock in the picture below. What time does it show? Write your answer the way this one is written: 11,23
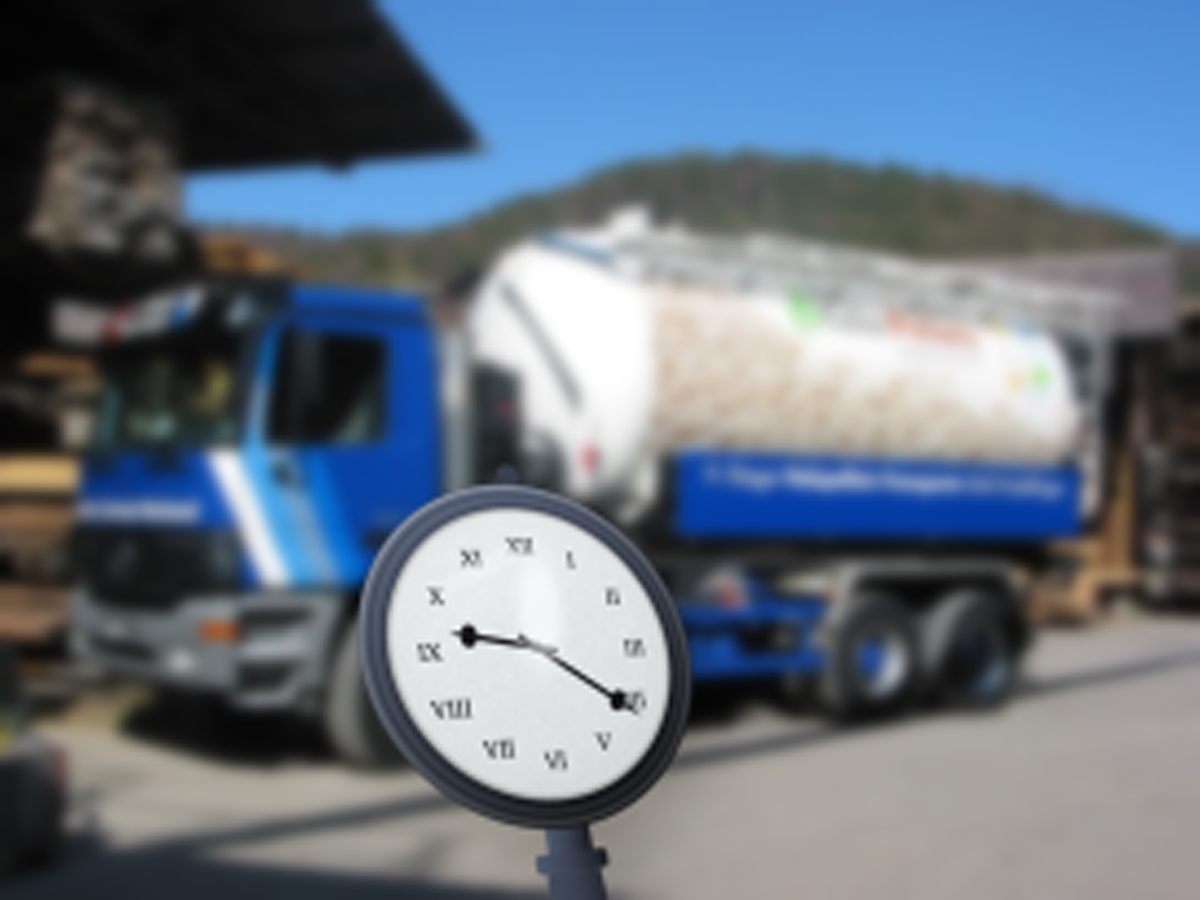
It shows 9,21
